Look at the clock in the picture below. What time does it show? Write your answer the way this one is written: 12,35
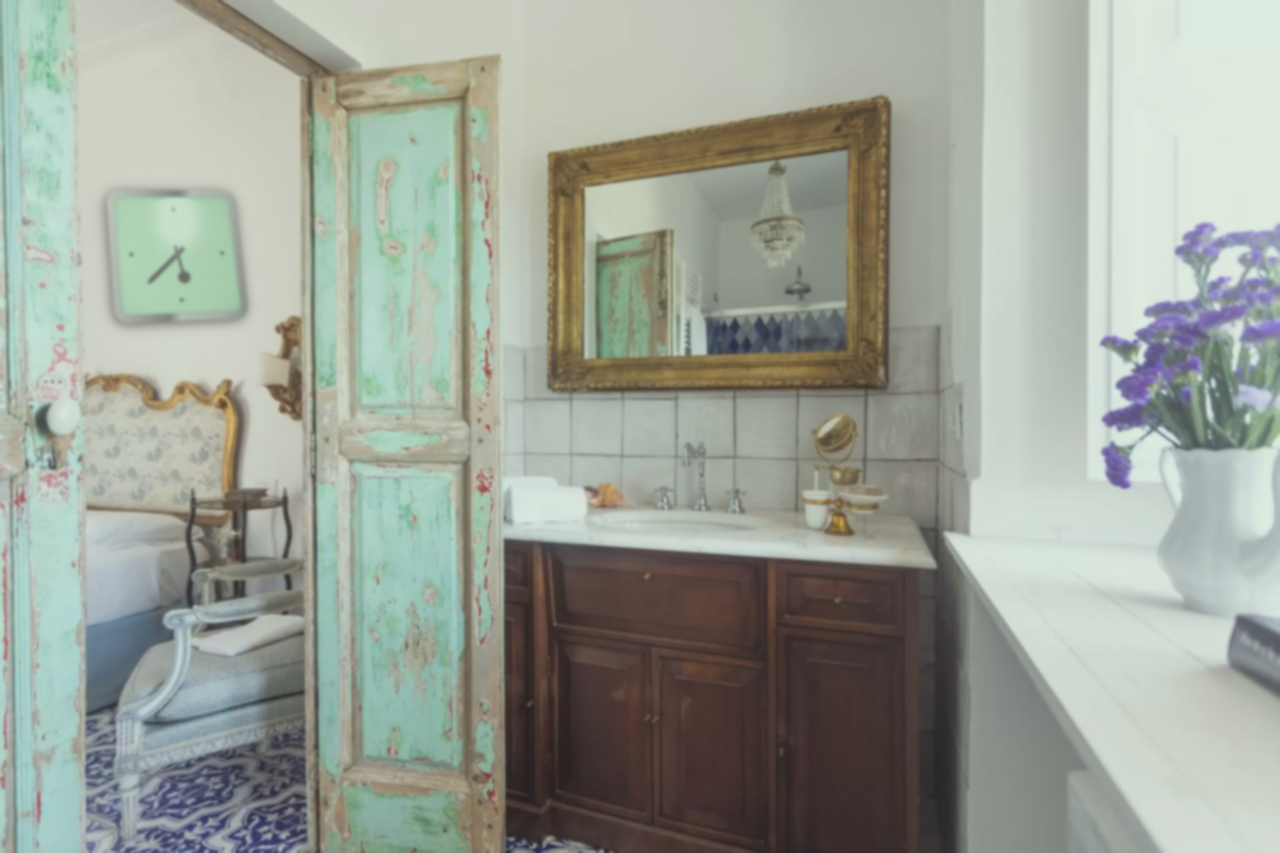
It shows 5,38
